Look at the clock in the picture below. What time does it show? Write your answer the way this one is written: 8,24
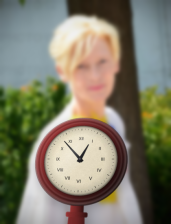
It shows 12,53
